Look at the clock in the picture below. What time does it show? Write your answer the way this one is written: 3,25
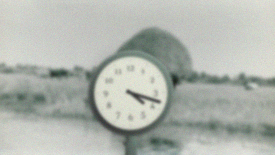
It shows 4,18
